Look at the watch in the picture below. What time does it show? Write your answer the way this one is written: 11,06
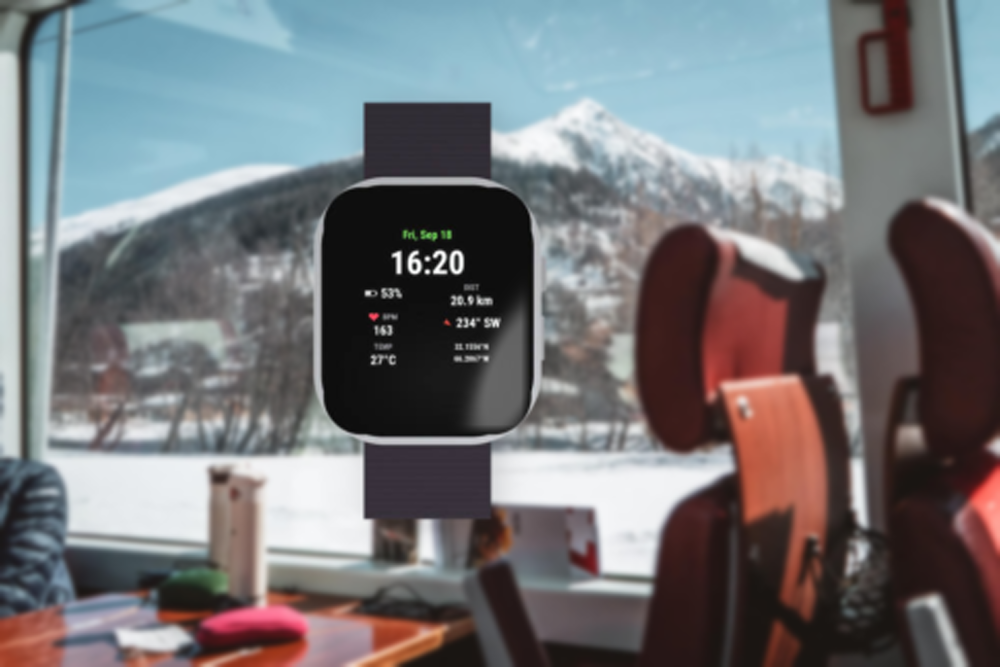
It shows 16,20
